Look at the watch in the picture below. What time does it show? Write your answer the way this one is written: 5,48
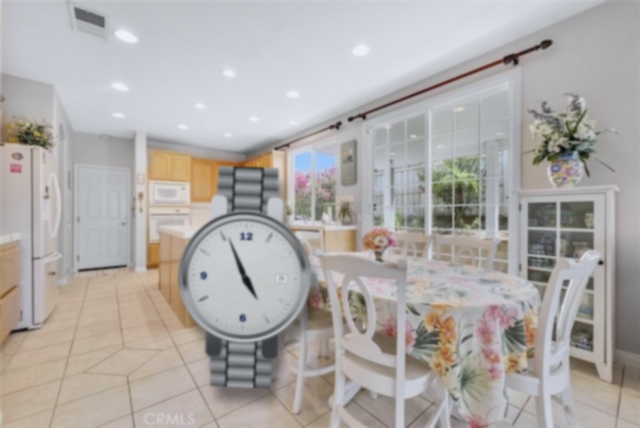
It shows 4,56
